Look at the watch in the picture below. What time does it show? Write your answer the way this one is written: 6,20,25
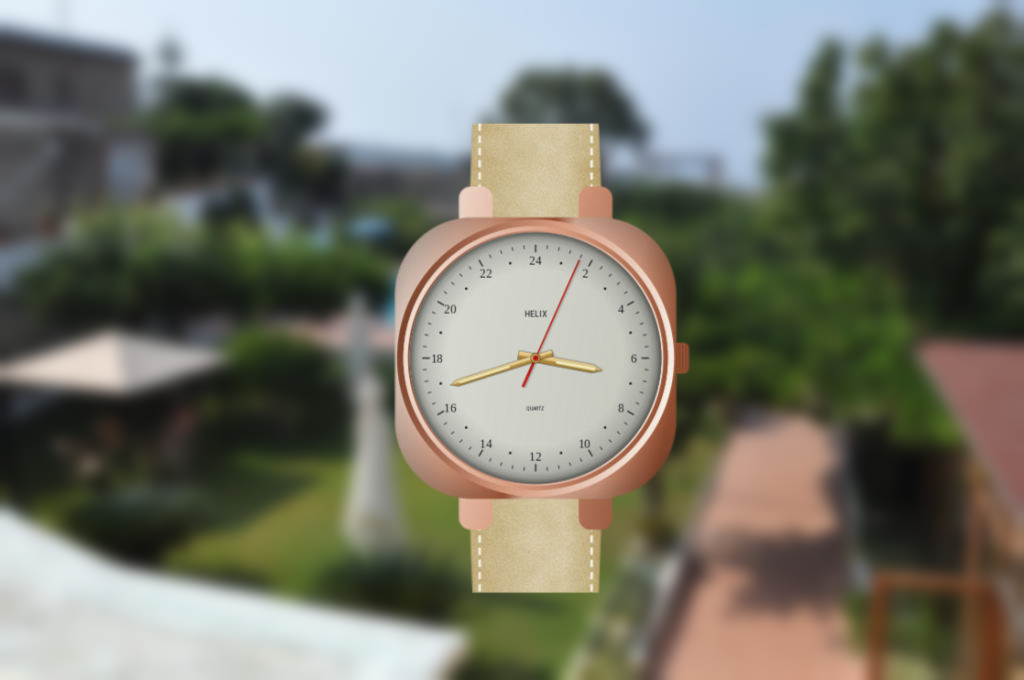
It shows 6,42,04
